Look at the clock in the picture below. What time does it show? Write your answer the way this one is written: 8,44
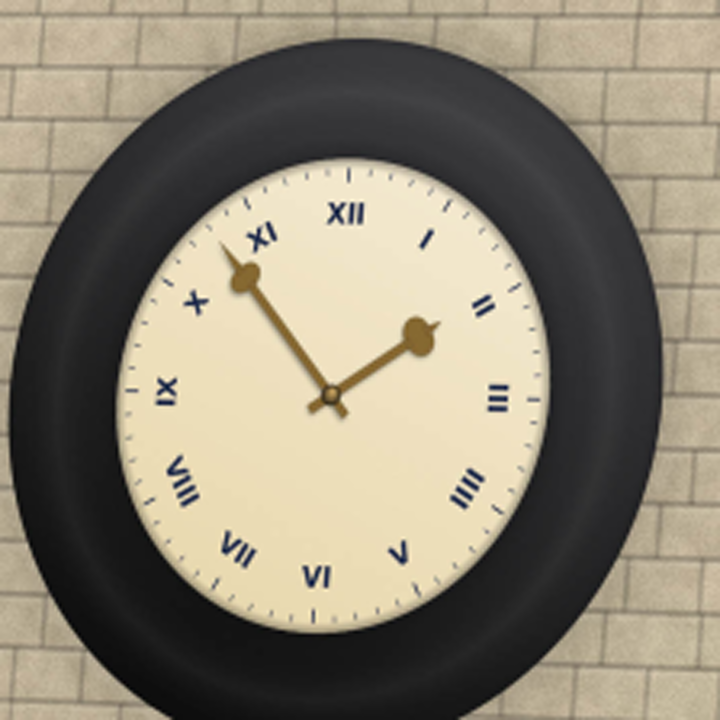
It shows 1,53
